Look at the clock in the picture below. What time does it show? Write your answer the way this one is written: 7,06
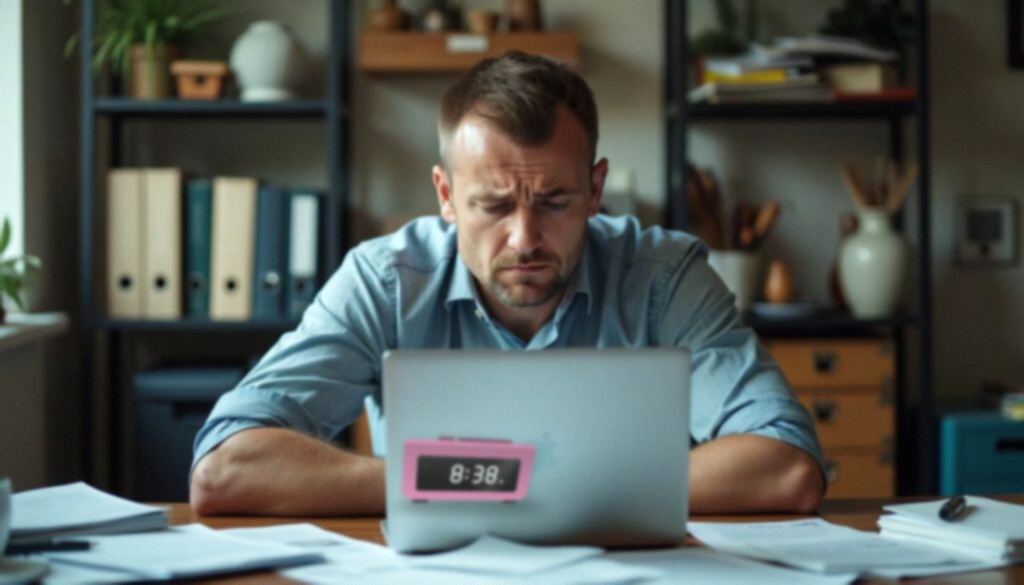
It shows 8,38
